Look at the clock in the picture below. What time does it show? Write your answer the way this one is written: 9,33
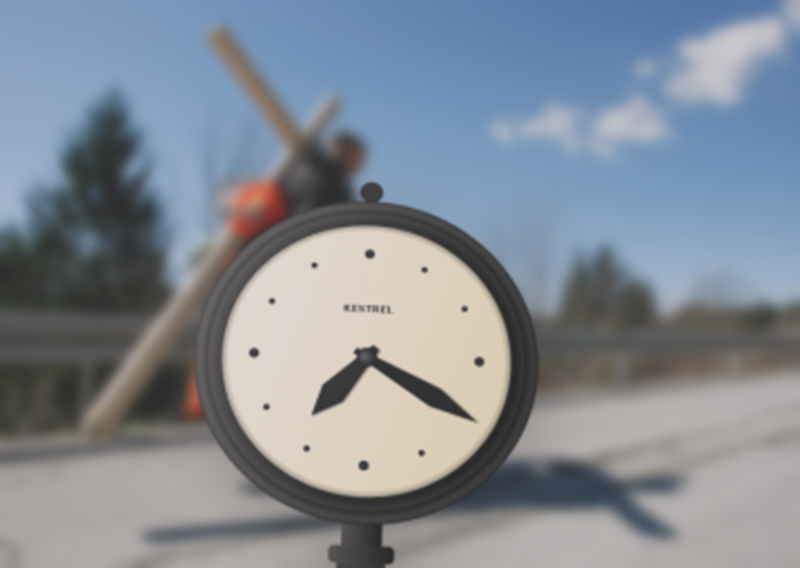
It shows 7,20
